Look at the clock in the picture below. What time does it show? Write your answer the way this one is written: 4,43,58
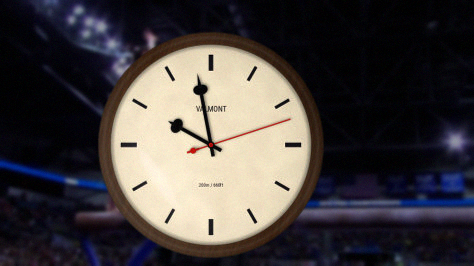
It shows 9,58,12
